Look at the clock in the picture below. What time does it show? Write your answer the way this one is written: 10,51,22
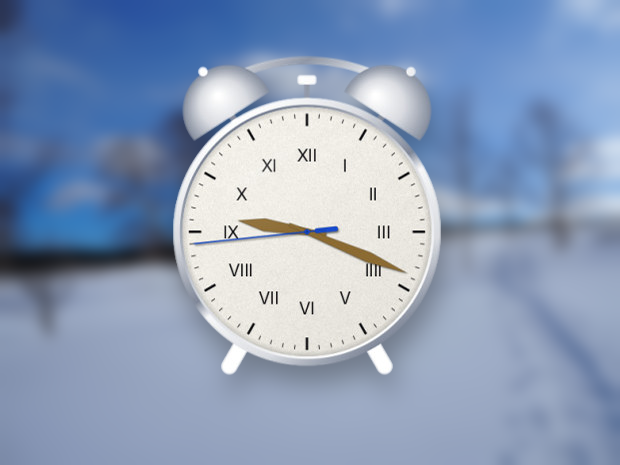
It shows 9,18,44
